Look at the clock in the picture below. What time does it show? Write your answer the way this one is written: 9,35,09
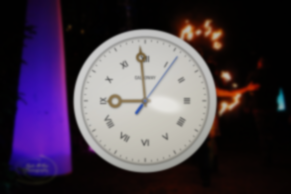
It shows 8,59,06
